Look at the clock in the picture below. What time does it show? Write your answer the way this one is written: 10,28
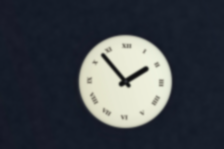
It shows 1,53
